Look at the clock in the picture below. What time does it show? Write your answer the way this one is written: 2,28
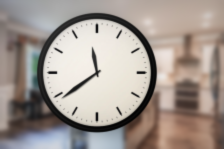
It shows 11,39
